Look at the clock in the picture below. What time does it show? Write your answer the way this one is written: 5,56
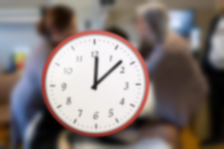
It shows 12,08
